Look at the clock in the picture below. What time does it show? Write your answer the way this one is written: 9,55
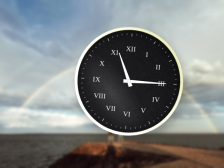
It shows 11,15
